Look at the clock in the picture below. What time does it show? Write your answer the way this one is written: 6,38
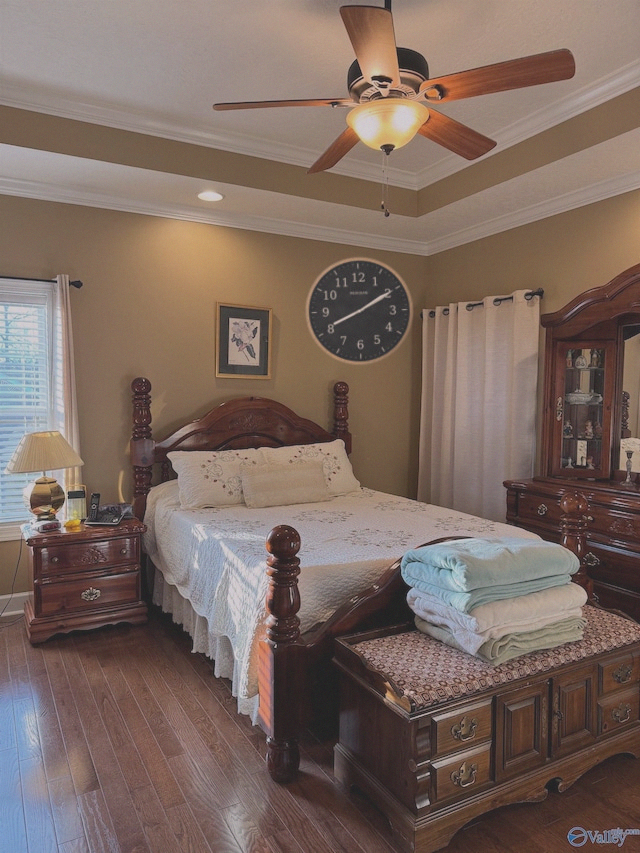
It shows 8,10
